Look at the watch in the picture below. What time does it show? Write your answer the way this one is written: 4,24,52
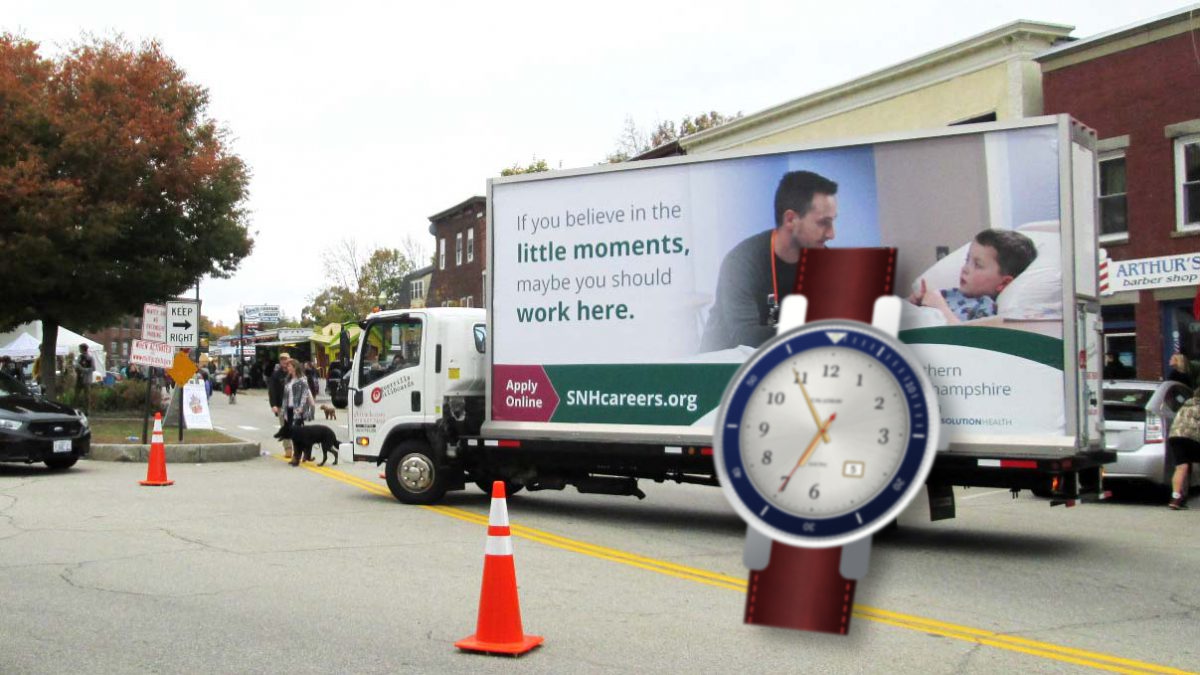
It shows 6,54,35
